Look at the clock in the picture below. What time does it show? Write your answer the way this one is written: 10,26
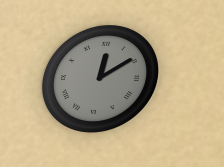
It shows 12,09
